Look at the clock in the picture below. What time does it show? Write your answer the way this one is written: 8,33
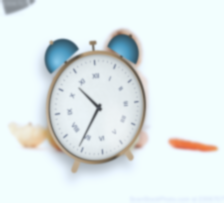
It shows 10,36
